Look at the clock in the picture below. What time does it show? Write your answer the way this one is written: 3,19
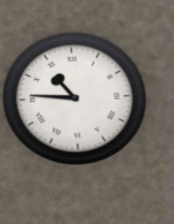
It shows 10,46
